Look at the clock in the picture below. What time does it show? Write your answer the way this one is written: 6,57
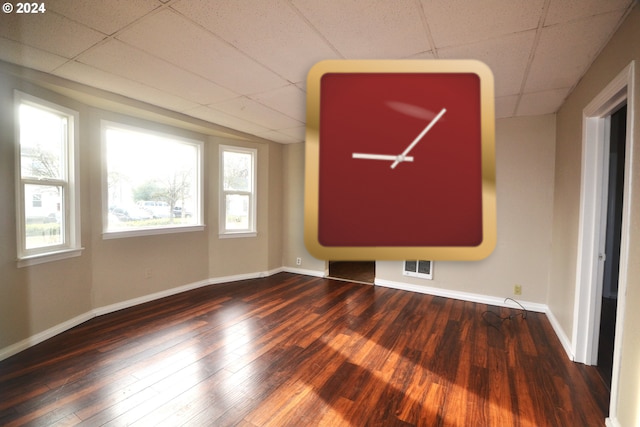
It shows 9,07
